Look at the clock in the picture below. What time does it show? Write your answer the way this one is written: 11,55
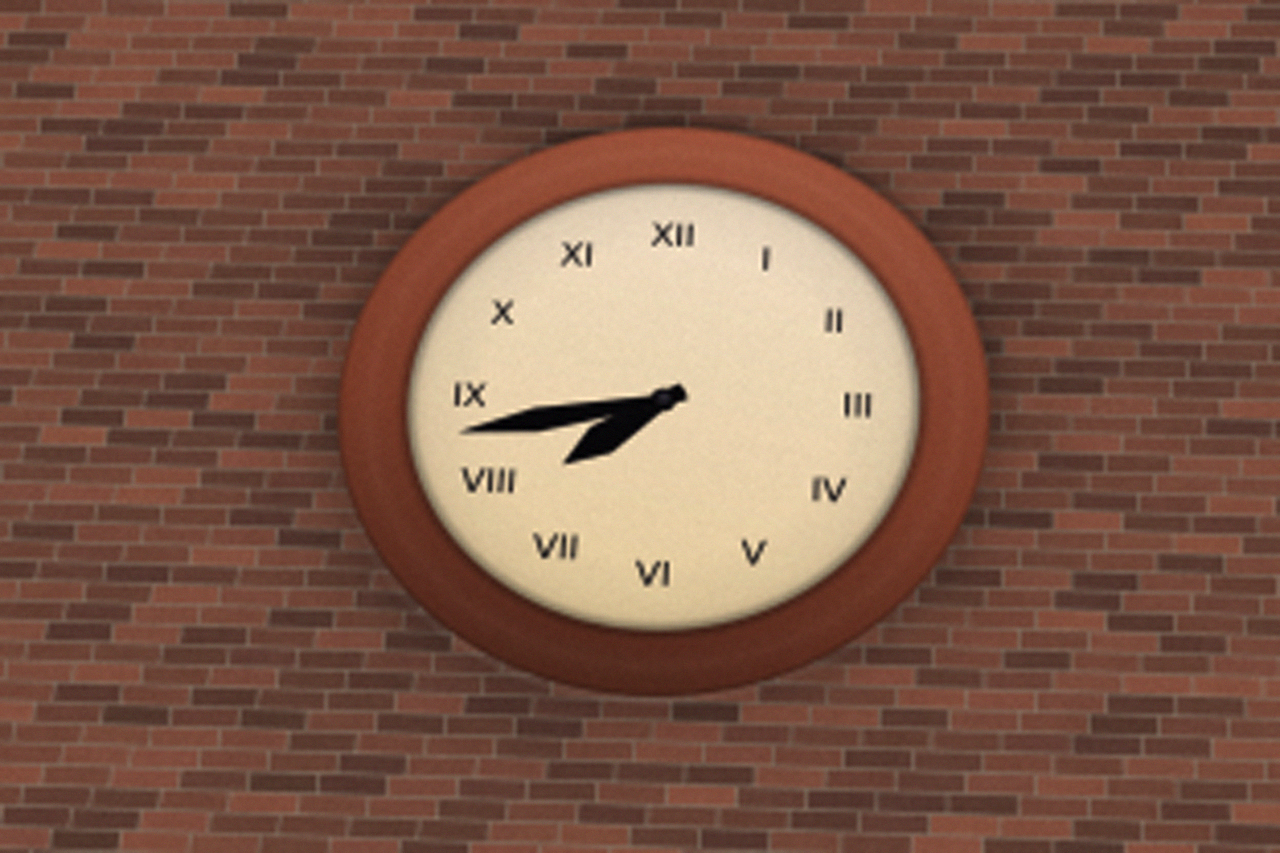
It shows 7,43
